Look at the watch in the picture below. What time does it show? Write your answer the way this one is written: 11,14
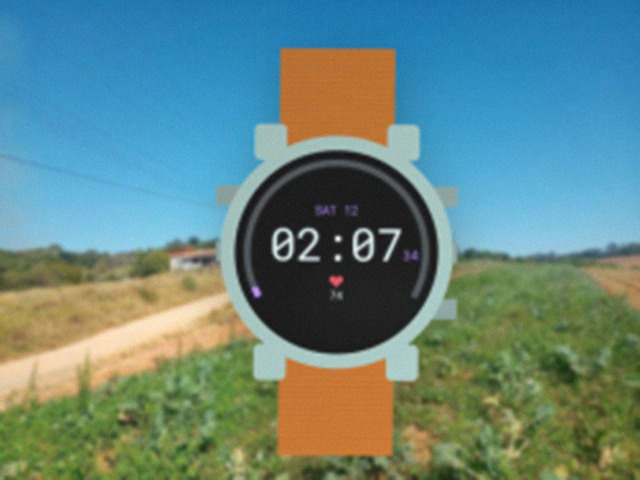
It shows 2,07
